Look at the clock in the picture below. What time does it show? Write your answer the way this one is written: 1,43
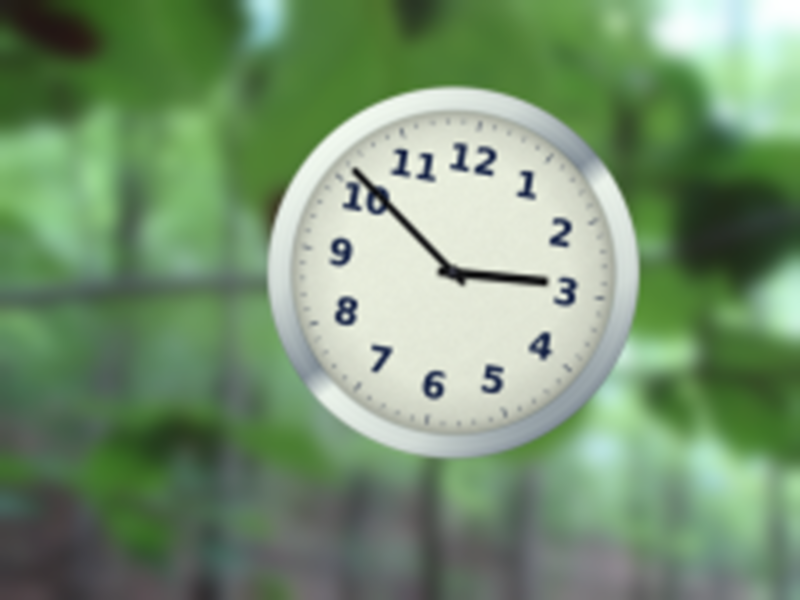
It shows 2,51
